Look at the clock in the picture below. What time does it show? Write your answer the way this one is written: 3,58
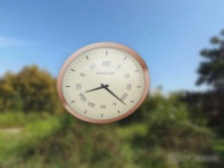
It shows 8,22
